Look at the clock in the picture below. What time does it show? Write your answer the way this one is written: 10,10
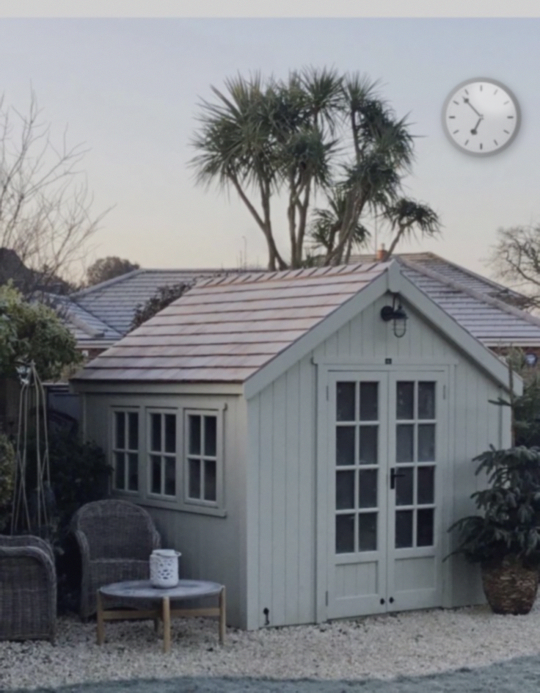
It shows 6,53
